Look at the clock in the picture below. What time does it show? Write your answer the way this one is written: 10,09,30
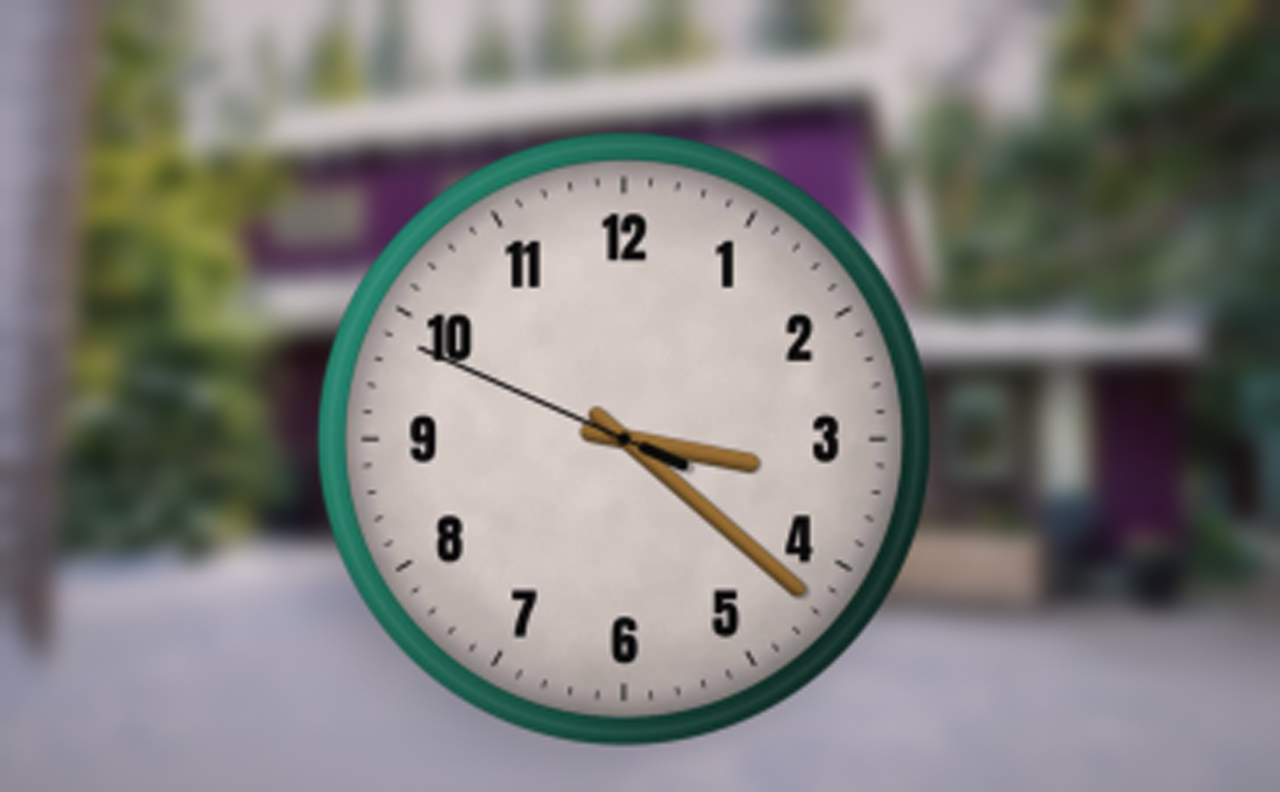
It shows 3,21,49
